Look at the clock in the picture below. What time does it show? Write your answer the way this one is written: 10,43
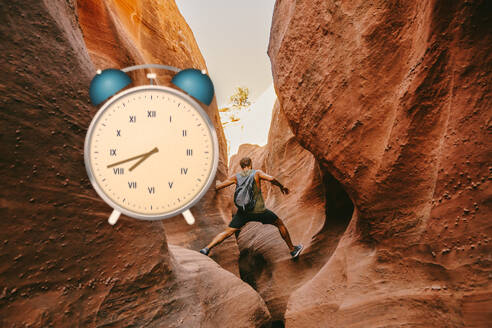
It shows 7,42
